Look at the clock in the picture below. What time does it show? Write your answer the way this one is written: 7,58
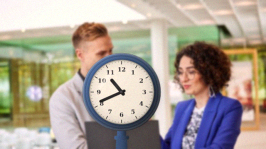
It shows 10,41
